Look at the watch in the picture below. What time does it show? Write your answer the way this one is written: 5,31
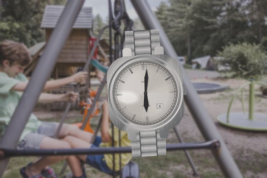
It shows 6,01
